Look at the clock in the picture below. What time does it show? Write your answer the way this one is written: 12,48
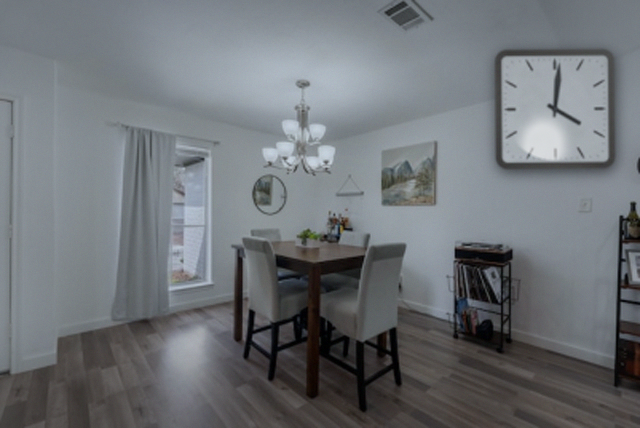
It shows 4,01
